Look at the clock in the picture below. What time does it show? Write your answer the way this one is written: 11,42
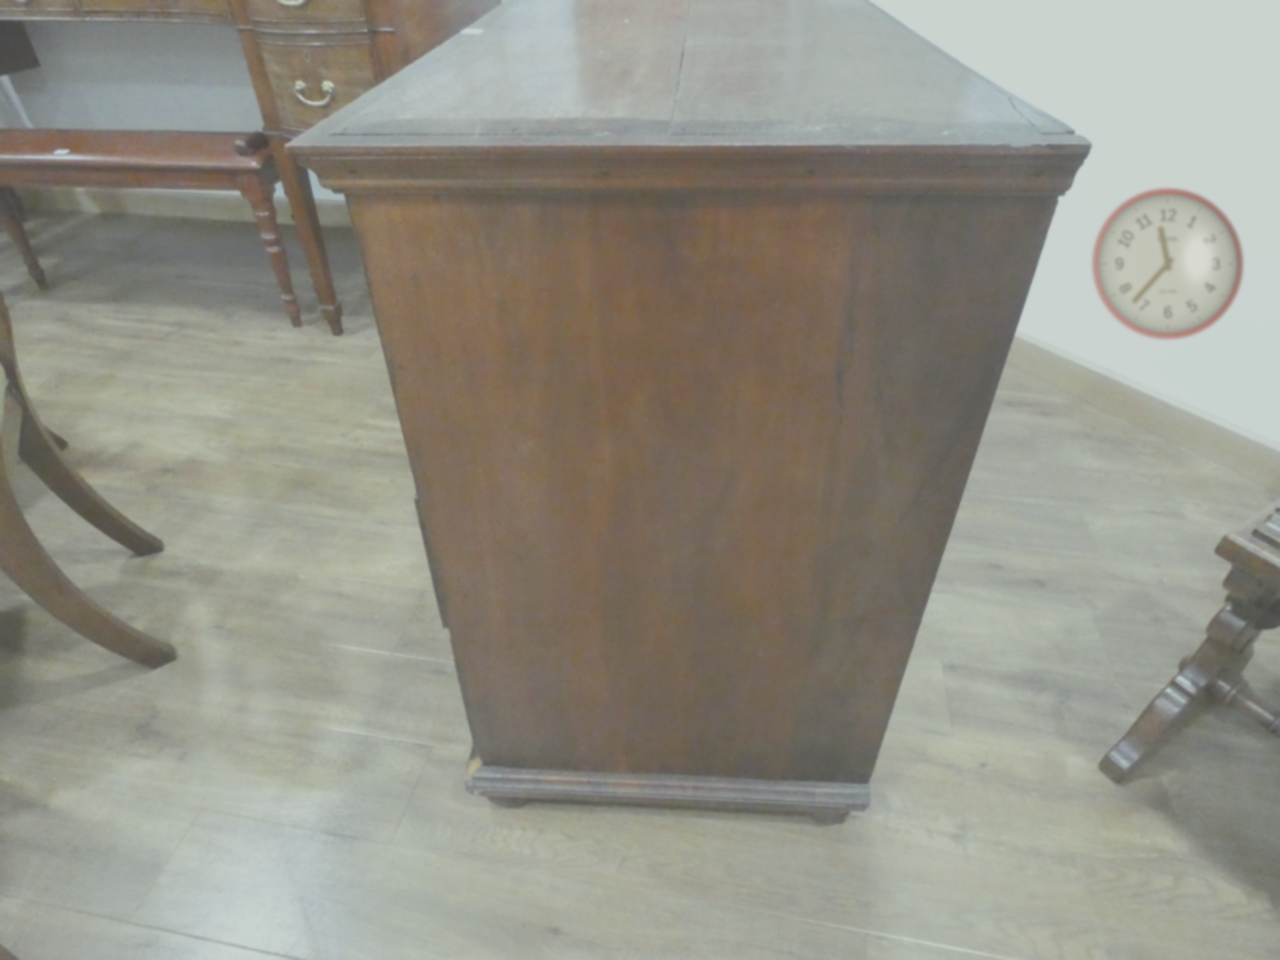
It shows 11,37
